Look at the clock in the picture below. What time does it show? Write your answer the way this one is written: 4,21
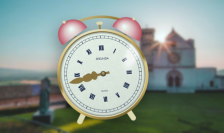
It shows 8,43
